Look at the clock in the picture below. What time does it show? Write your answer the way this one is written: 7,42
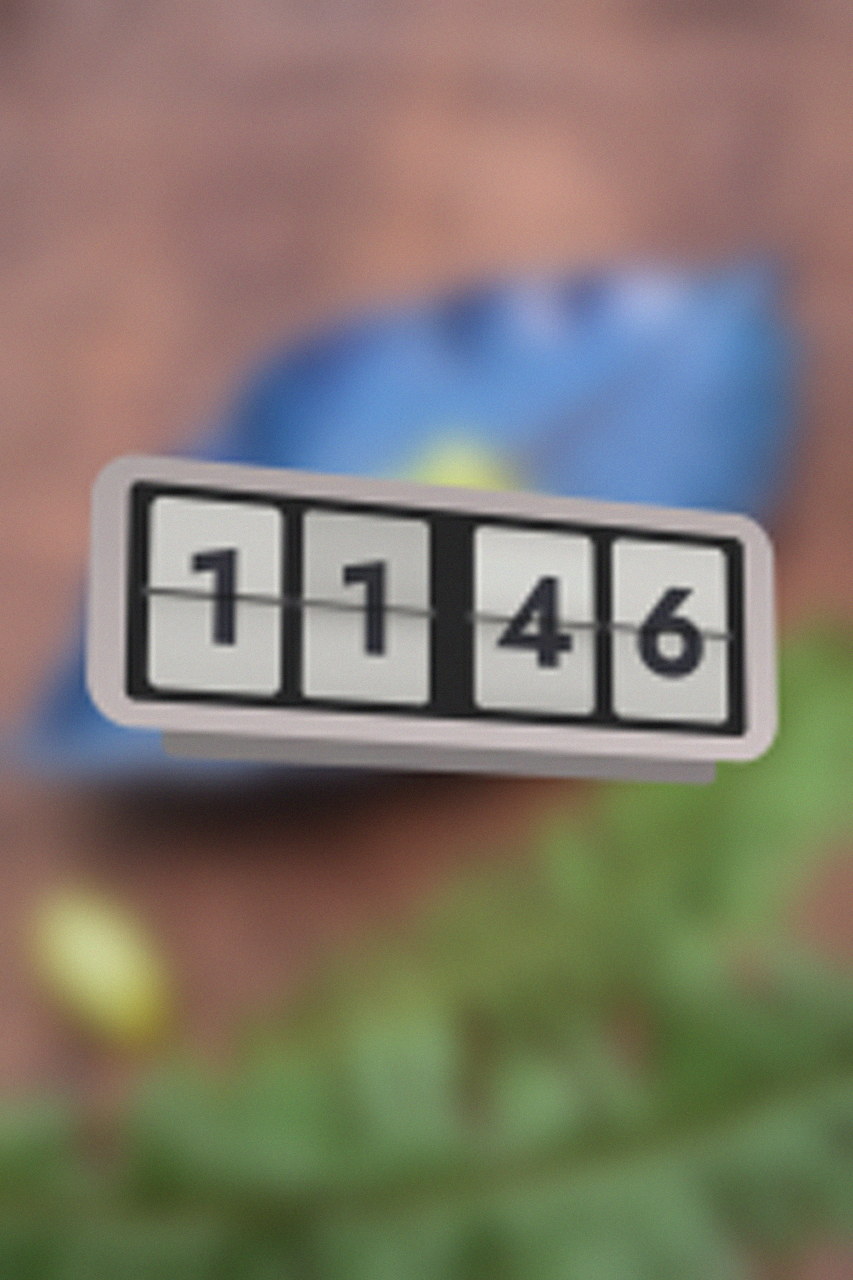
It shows 11,46
